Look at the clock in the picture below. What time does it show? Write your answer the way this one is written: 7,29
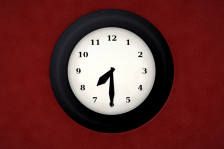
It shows 7,30
